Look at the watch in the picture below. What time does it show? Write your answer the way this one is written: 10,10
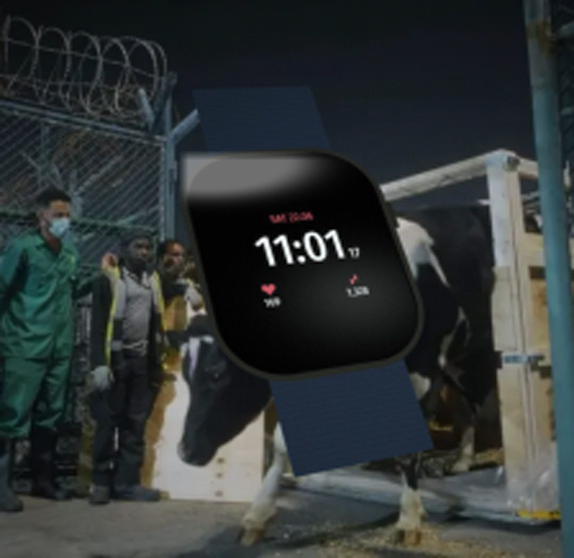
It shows 11,01
